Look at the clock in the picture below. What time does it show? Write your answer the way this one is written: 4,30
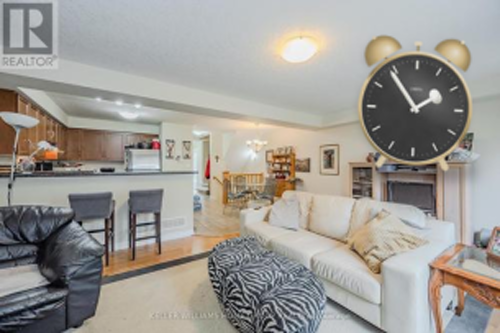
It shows 1,54
